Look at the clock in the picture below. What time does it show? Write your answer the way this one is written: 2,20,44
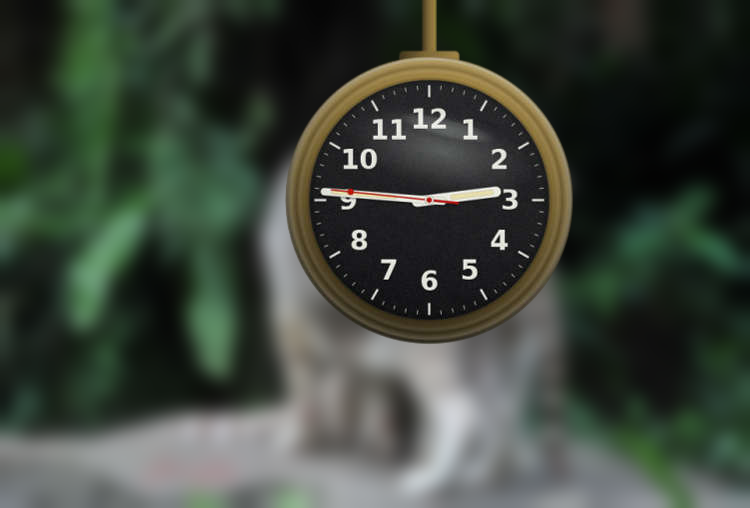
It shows 2,45,46
